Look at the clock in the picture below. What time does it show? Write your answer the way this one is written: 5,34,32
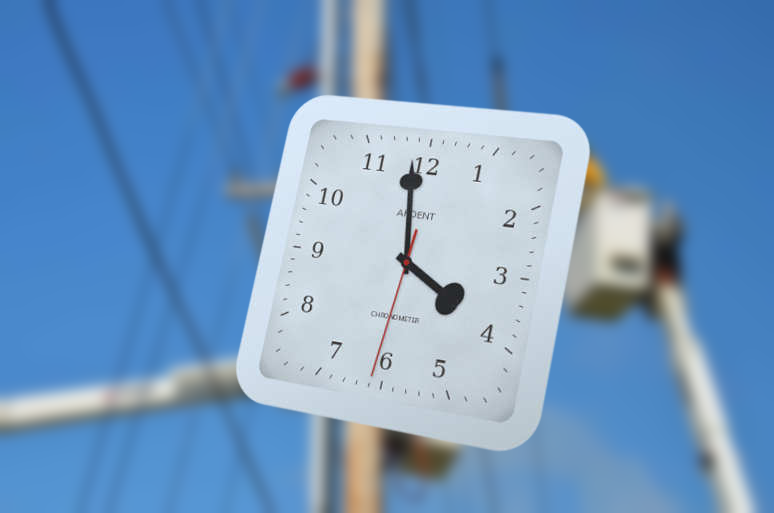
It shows 3,58,31
